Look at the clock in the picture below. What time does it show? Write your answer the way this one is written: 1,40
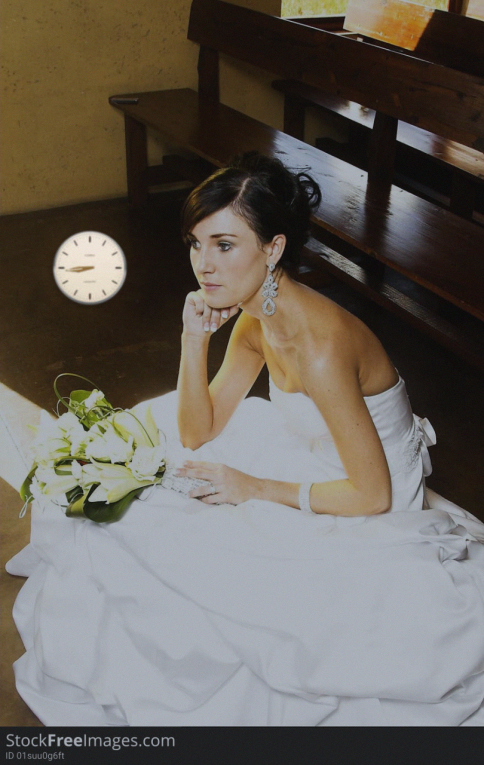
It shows 8,44
